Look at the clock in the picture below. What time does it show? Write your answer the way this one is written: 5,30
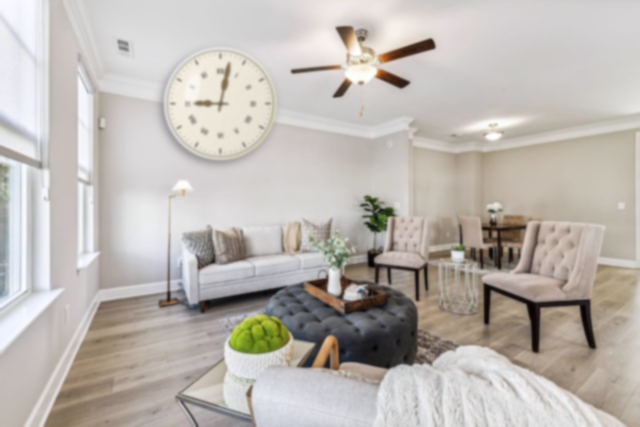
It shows 9,02
